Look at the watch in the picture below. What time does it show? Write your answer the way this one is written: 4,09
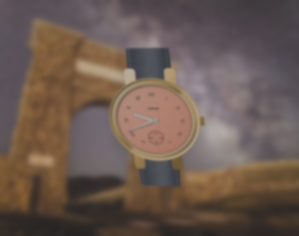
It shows 9,41
